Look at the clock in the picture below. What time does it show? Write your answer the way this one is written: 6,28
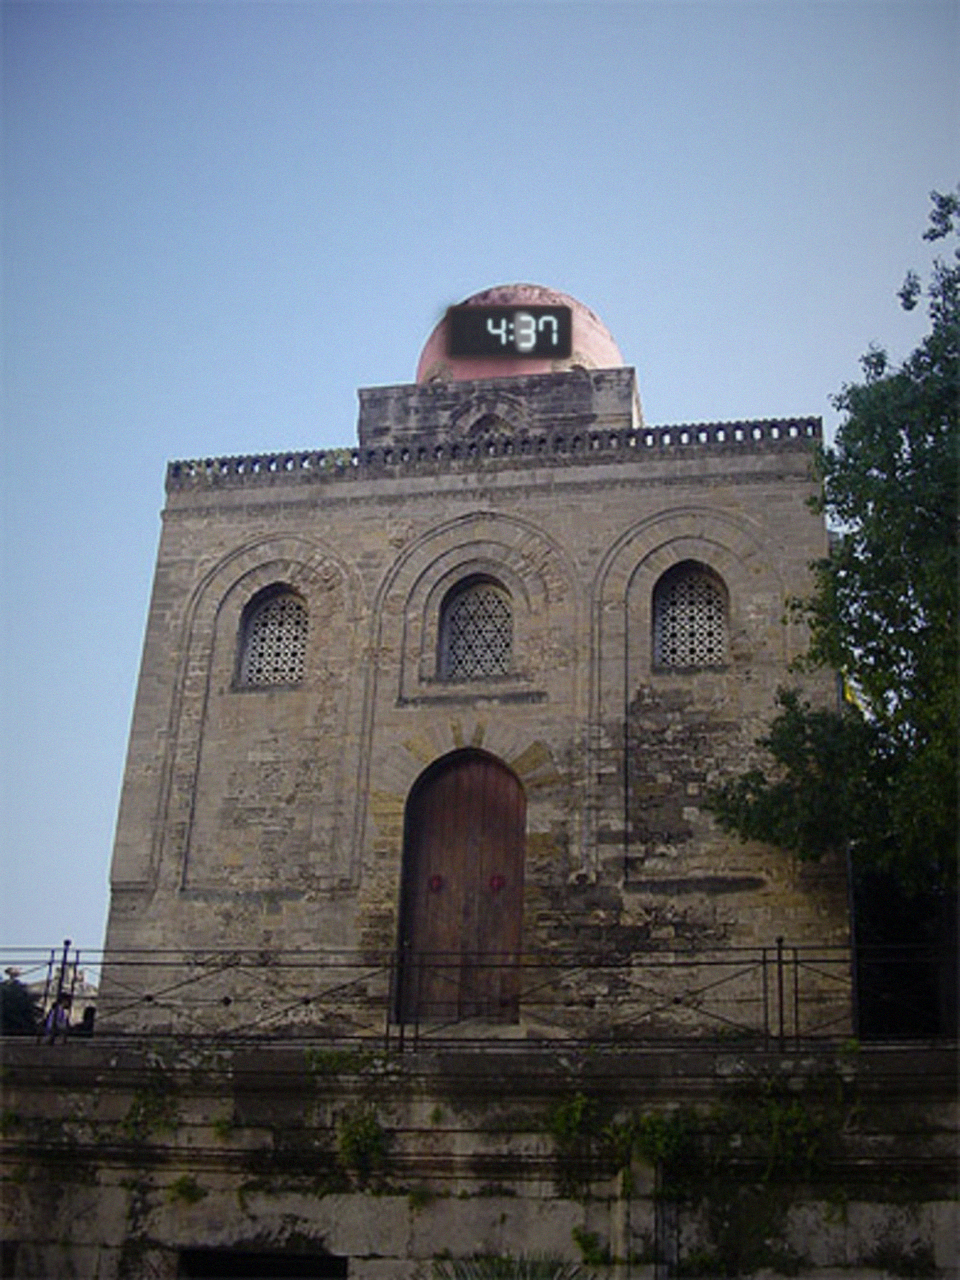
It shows 4,37
